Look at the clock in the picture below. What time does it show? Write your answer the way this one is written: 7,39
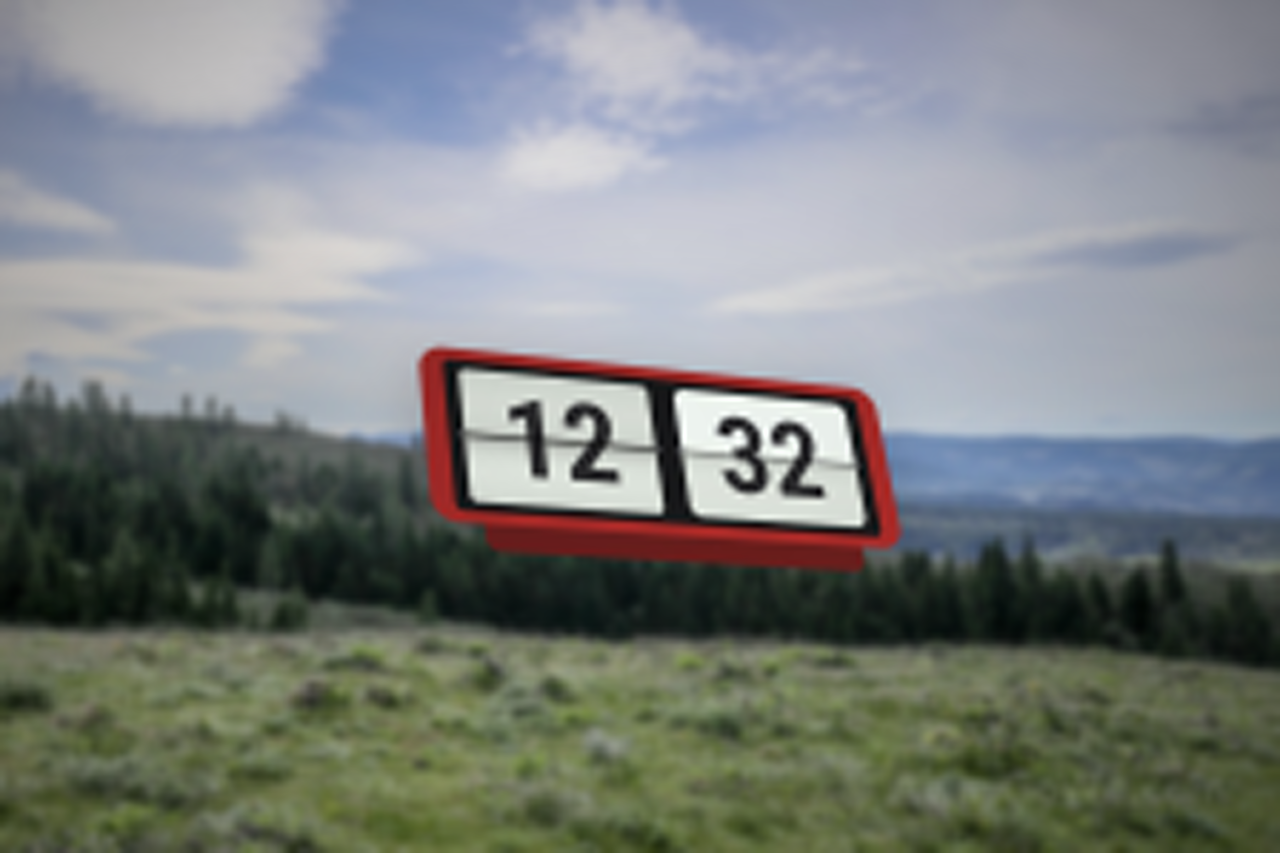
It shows 12,32
